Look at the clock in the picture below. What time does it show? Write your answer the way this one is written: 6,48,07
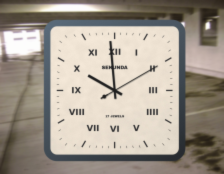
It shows 9,59,10
